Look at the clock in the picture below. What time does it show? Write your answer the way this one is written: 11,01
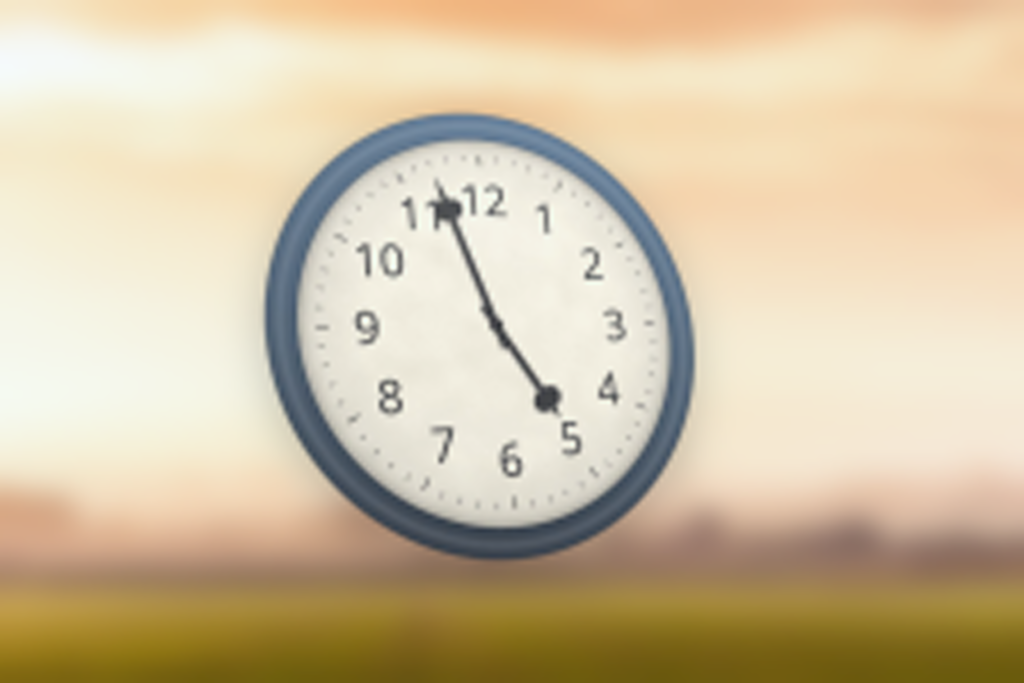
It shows 4,57
